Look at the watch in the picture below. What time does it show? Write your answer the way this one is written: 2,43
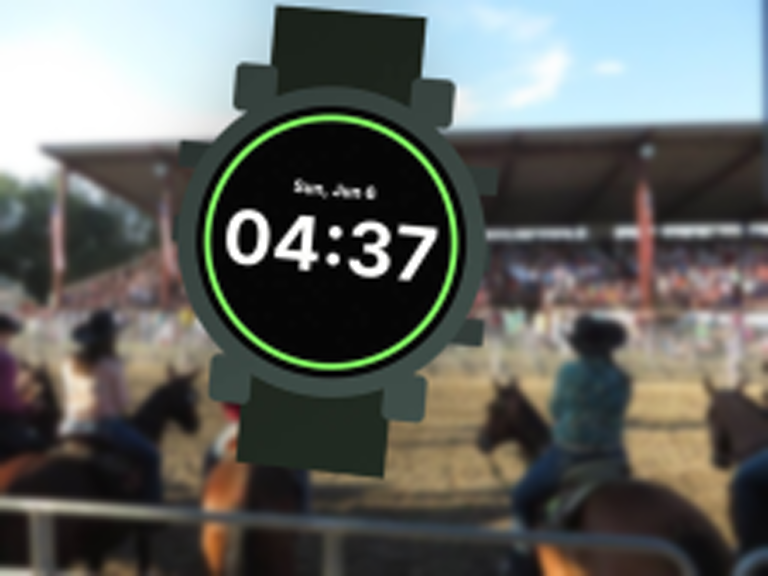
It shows 4,37
